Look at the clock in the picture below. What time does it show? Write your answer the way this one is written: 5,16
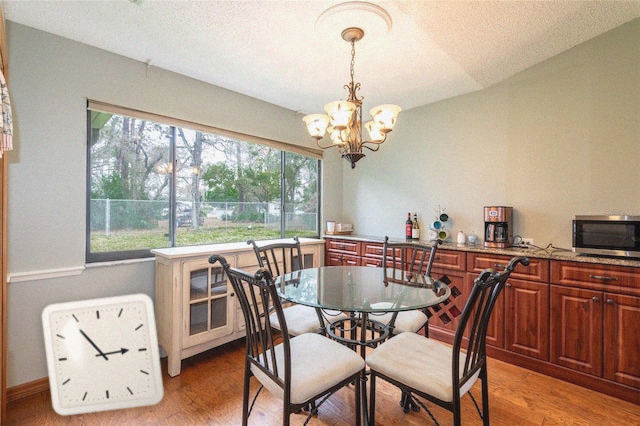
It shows 2,54
